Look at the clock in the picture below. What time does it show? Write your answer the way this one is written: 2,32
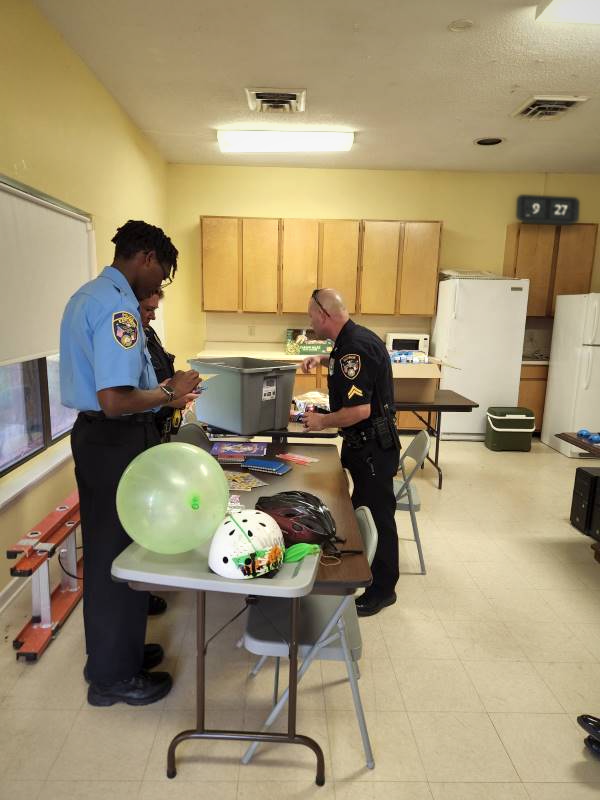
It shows 9,27
